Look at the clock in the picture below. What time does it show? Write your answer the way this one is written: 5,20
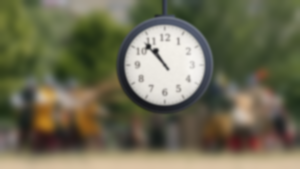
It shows 10,53
